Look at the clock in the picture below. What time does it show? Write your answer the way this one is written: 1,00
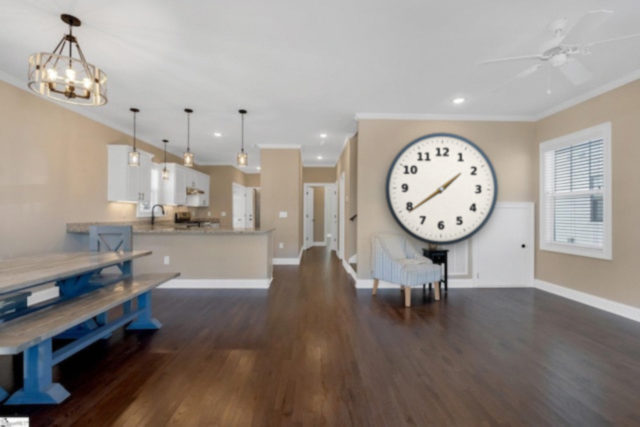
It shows 1,39
